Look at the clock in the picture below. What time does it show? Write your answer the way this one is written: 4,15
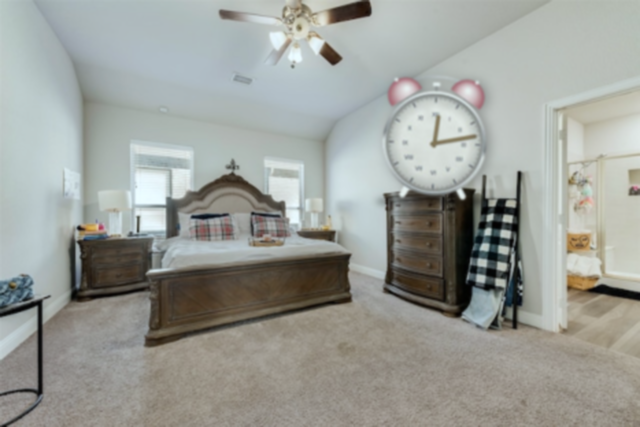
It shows 12,13
